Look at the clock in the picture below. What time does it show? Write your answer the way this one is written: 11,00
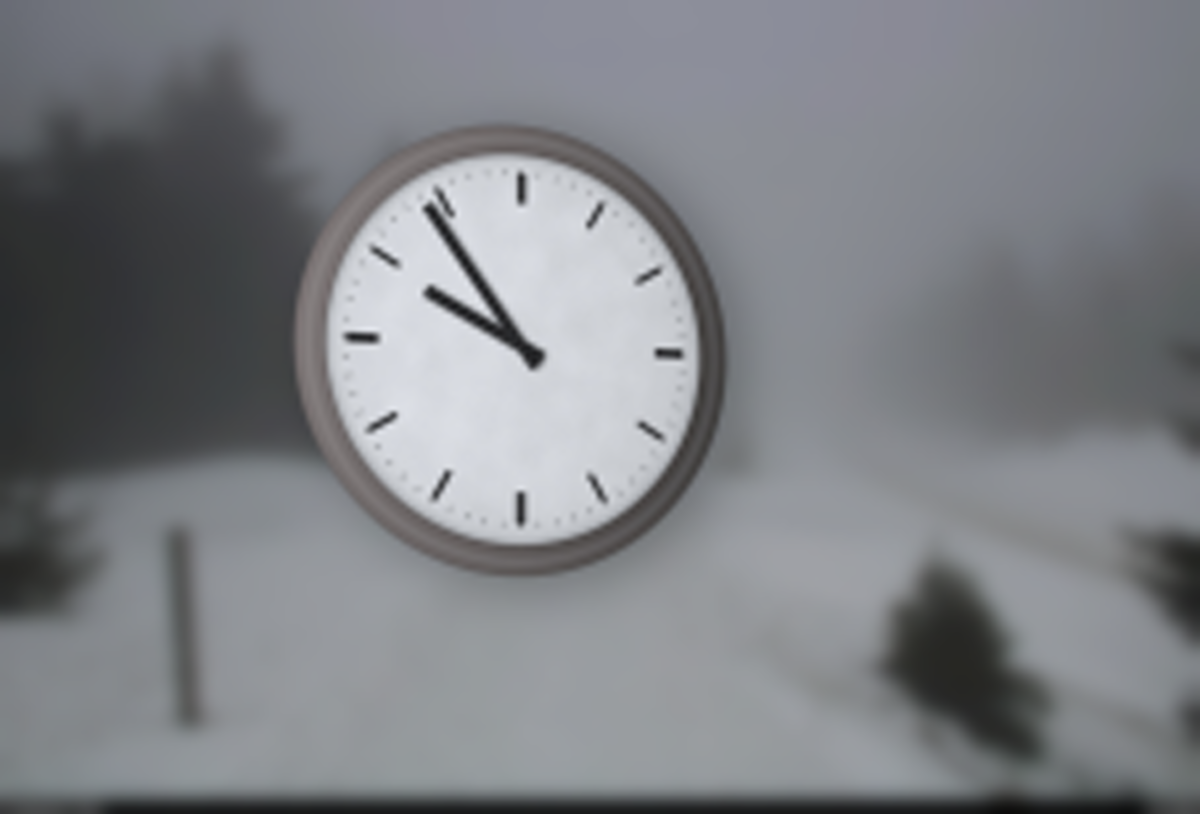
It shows 9,54
